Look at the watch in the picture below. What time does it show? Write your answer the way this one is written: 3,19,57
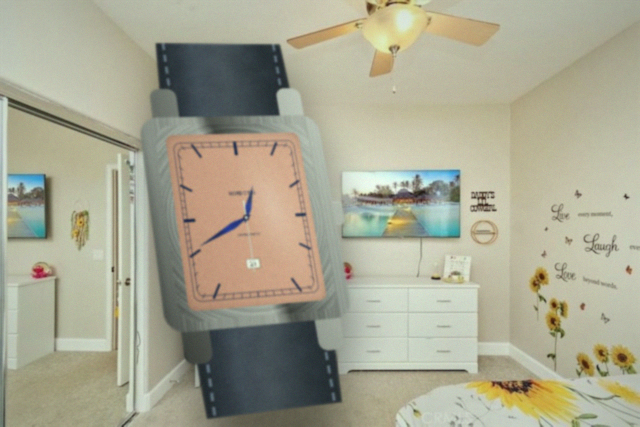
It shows 12,40,30
